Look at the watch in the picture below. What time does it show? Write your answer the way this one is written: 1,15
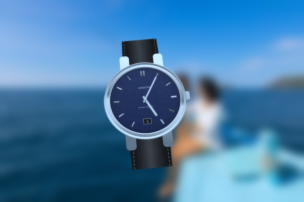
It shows 5,05
